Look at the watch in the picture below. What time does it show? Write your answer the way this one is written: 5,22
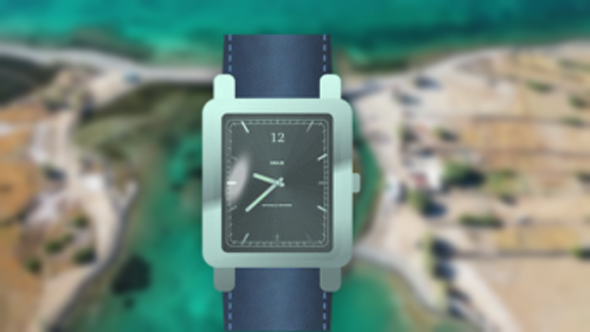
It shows 9,38
